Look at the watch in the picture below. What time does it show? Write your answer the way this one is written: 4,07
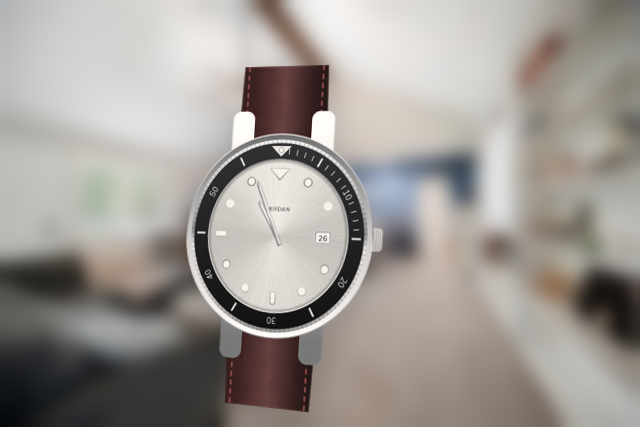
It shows 10,56
